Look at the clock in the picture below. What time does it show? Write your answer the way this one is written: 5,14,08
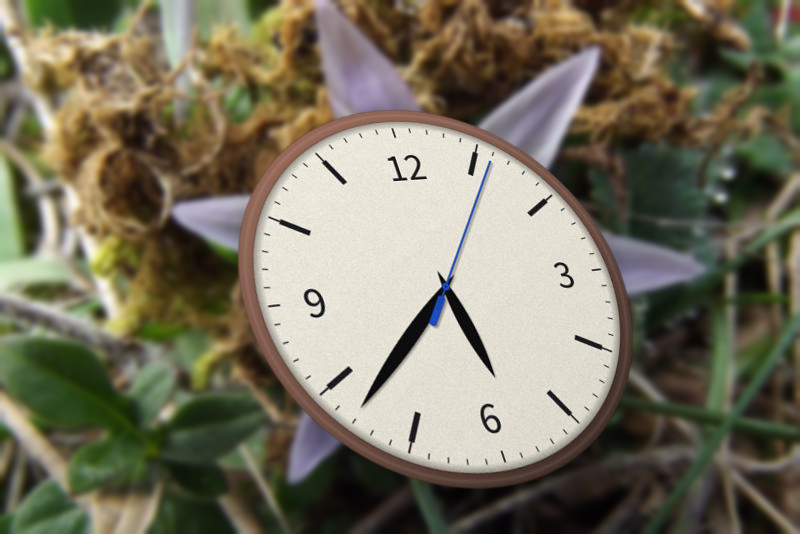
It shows 5,38,06
